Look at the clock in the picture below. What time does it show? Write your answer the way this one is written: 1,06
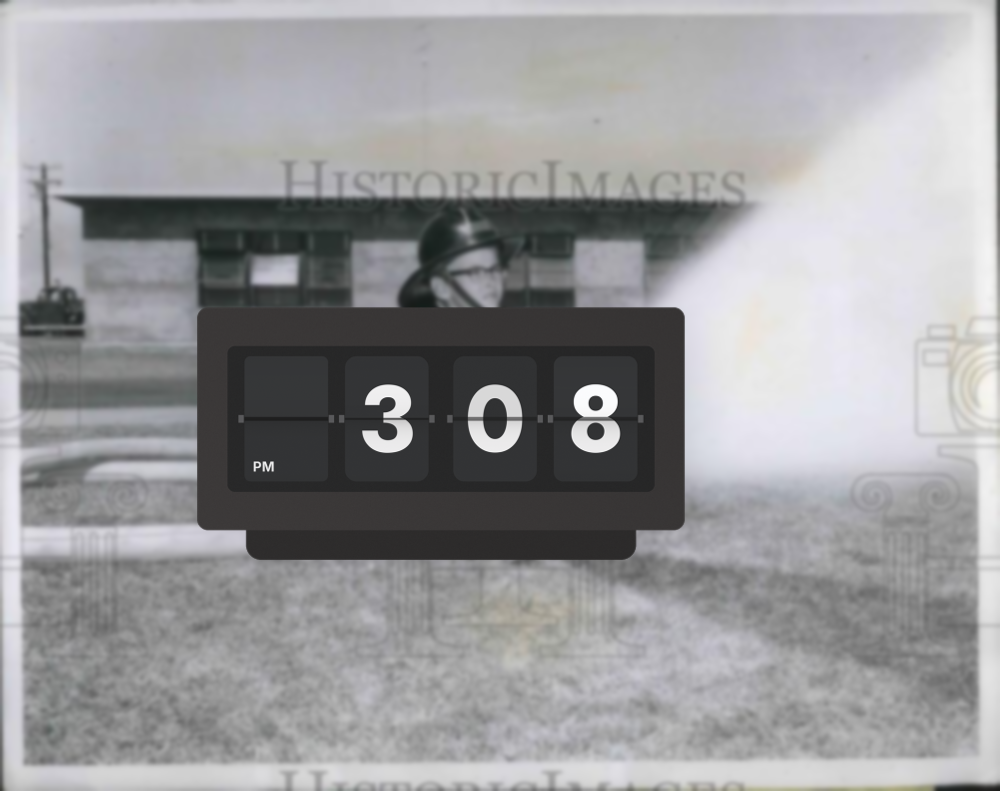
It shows 3,08
